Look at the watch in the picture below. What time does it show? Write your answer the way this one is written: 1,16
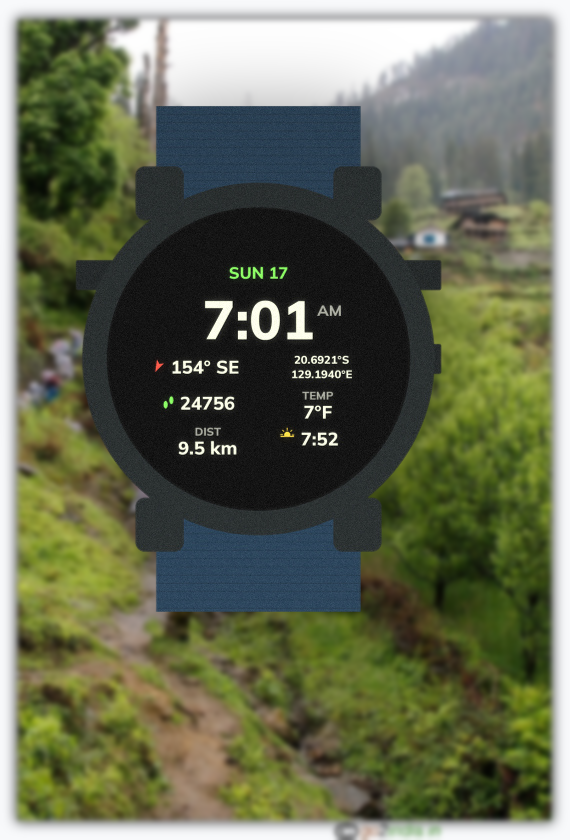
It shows 7,01
